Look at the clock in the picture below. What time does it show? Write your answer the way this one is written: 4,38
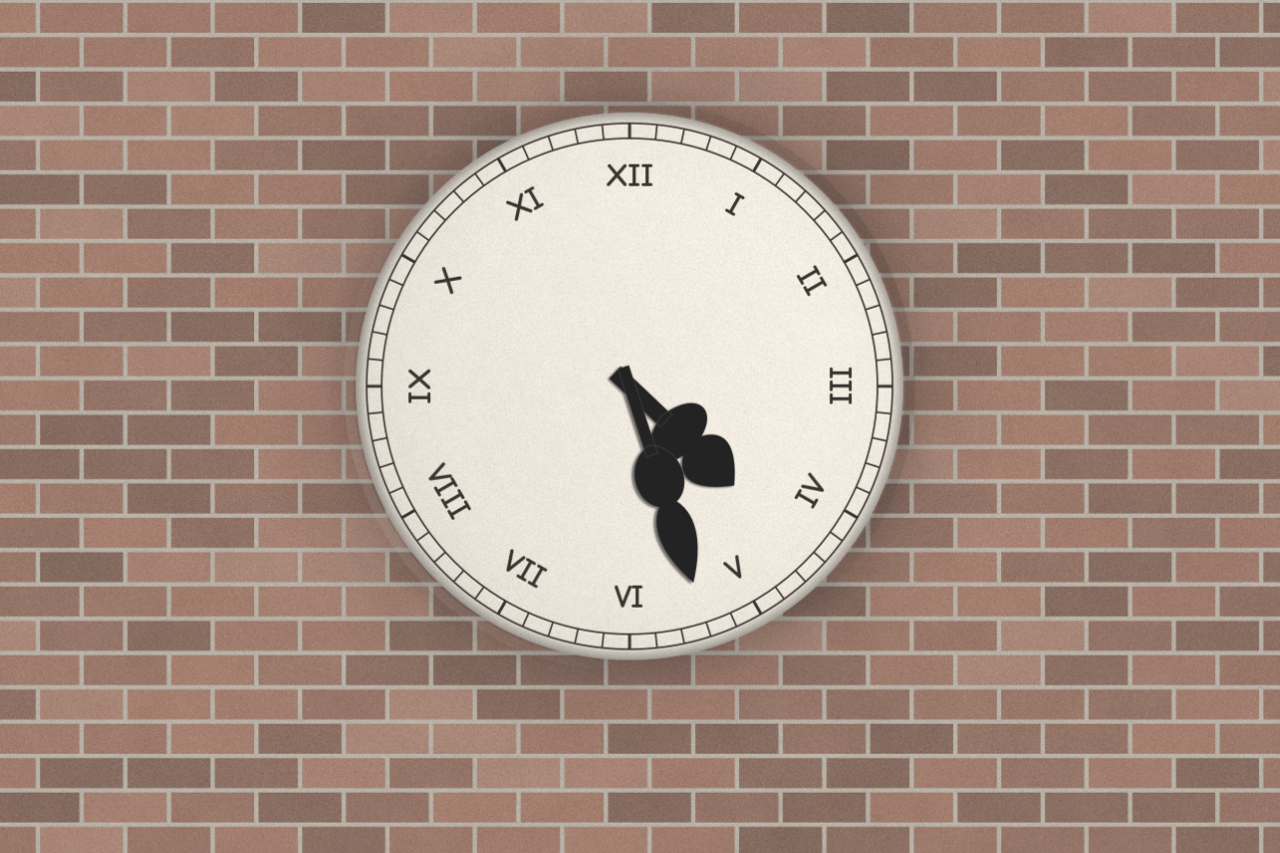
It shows 4,27
